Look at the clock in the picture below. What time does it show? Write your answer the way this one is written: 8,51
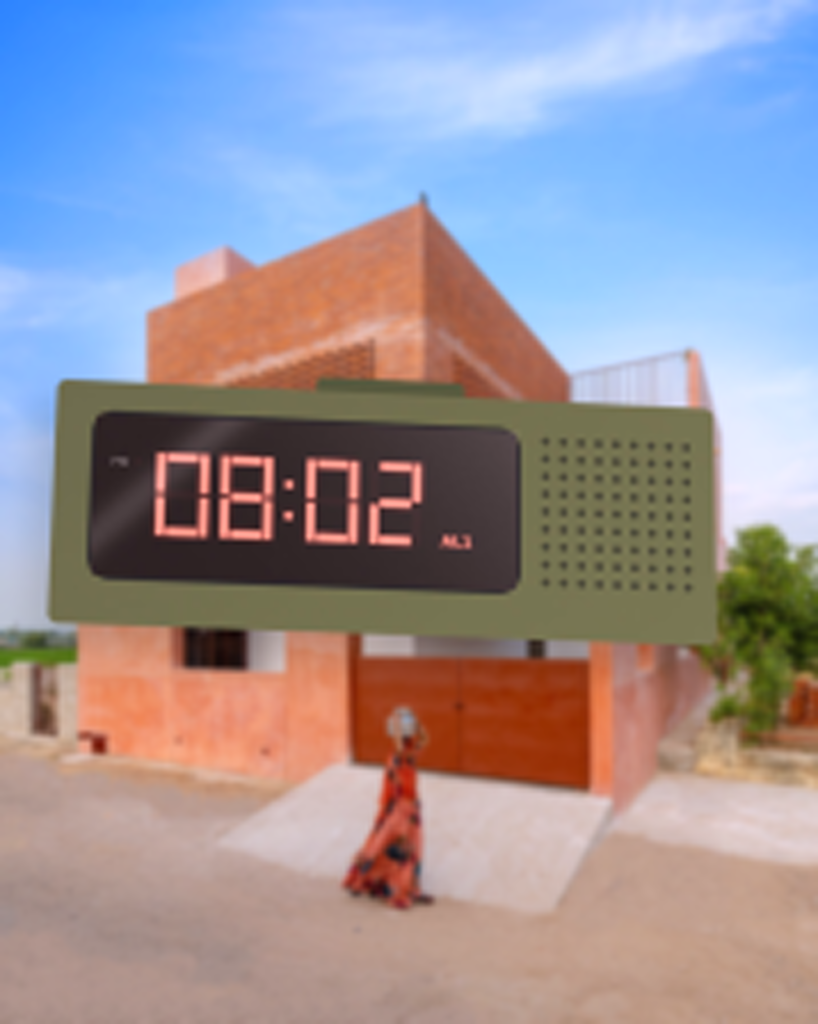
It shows 8,02
